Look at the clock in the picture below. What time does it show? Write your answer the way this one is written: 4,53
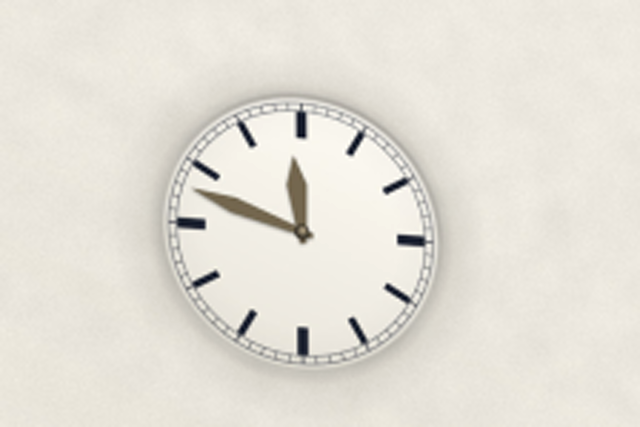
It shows 11,48
